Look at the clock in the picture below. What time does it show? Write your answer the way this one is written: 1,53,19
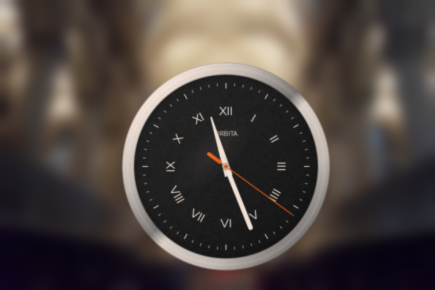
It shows 11,26,21
